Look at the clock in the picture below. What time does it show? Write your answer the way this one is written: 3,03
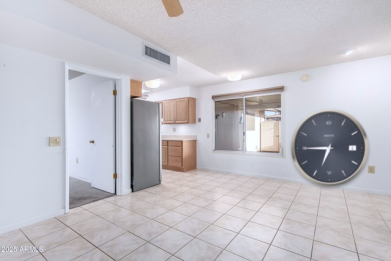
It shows 6,45
